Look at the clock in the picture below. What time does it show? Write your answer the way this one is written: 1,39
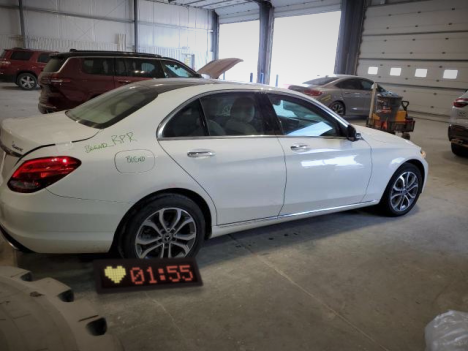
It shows 1,55
